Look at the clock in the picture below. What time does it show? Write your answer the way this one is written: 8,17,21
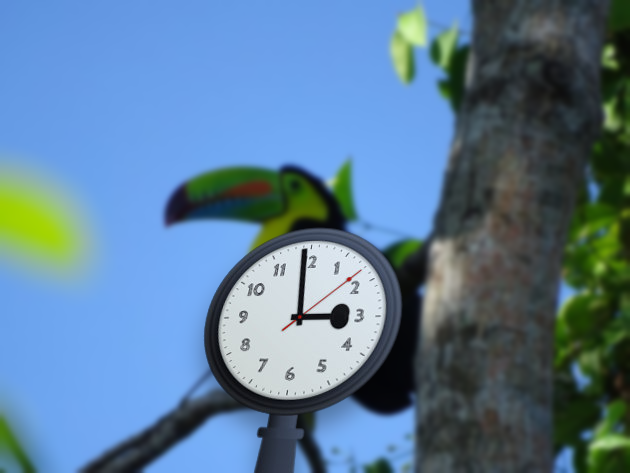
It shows 2,59,08
